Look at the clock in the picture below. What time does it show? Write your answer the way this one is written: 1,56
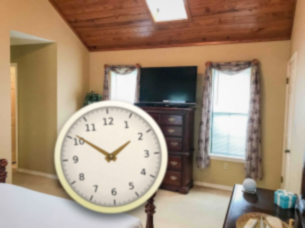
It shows 1,51
